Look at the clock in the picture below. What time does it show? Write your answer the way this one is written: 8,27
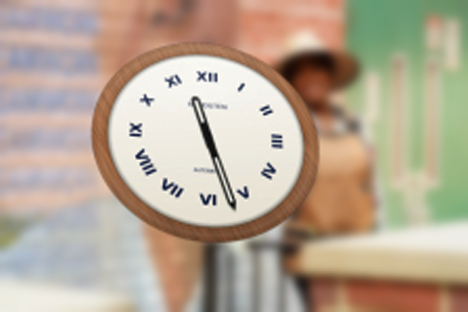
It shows 11,27
